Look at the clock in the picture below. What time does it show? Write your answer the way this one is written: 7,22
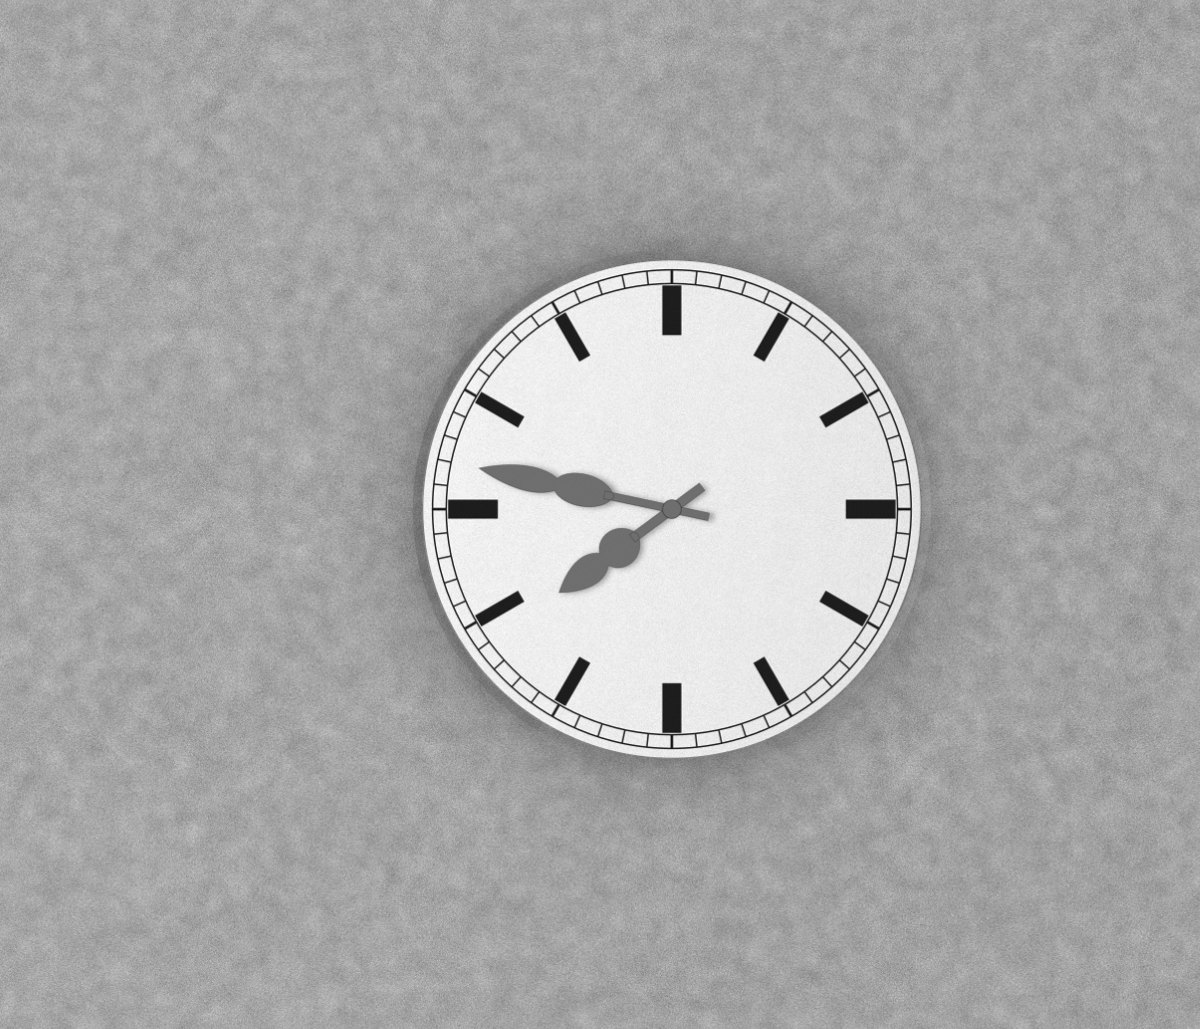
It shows 7,47
